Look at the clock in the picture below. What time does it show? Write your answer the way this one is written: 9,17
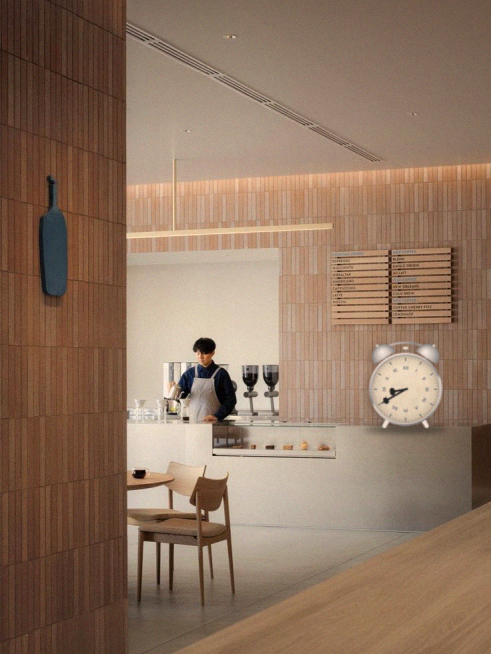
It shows 8,40
